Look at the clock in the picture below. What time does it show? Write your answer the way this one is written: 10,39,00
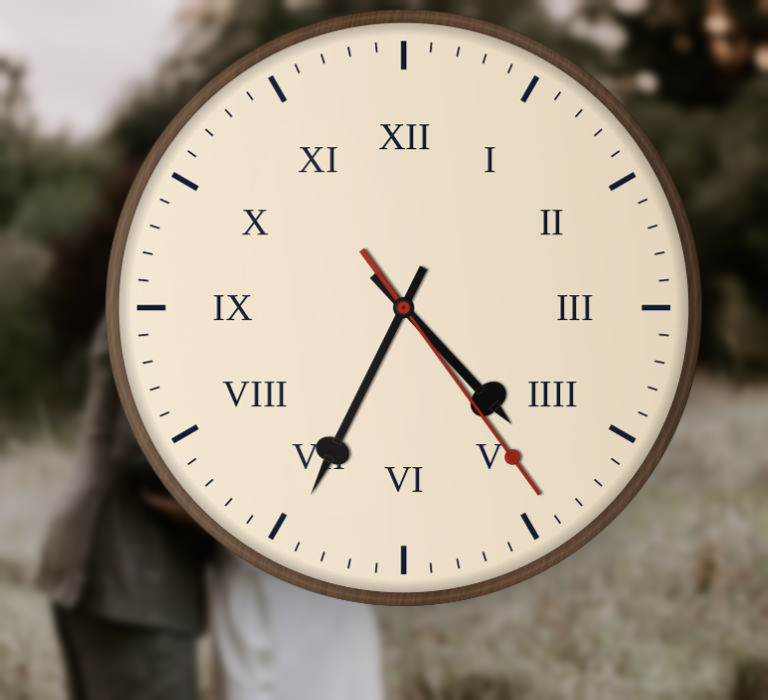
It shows 4,34,24
